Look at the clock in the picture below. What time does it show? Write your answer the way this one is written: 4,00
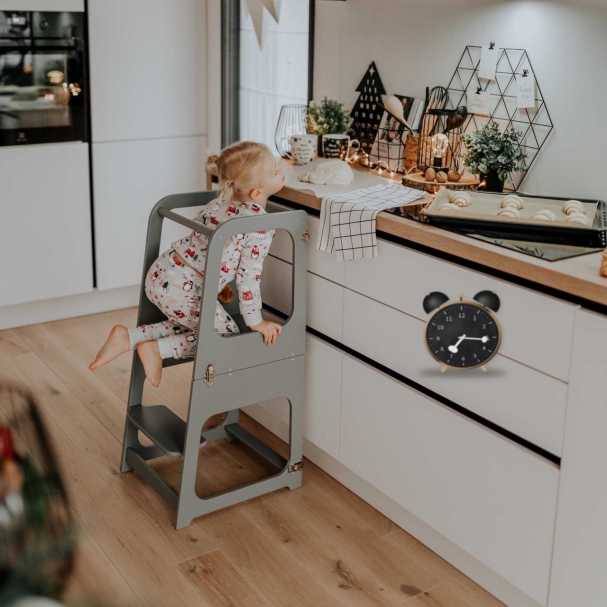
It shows 7,16
